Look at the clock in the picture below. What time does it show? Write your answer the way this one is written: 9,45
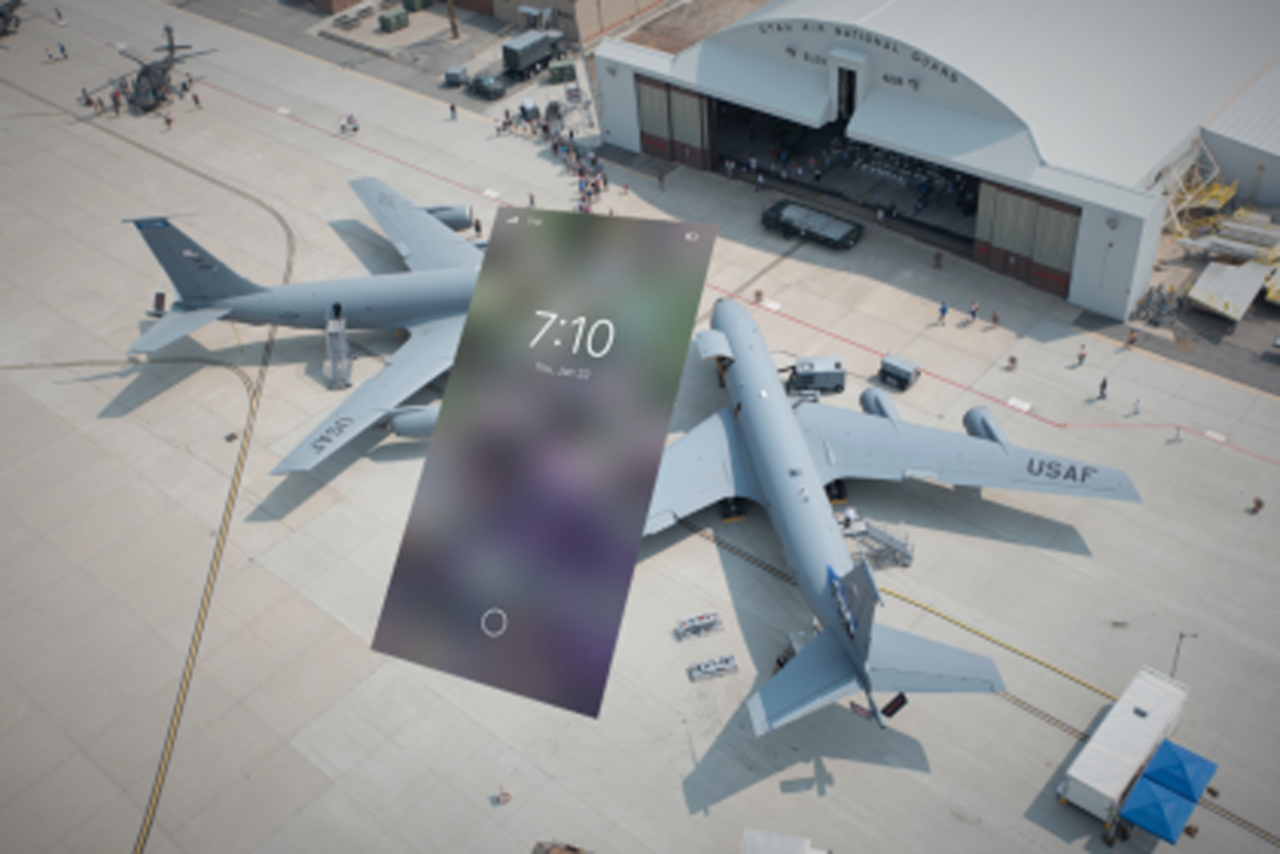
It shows 7,10
